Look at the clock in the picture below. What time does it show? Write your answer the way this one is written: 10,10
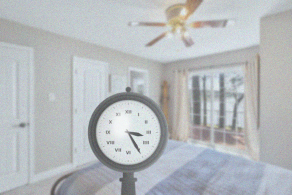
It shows 3,25
